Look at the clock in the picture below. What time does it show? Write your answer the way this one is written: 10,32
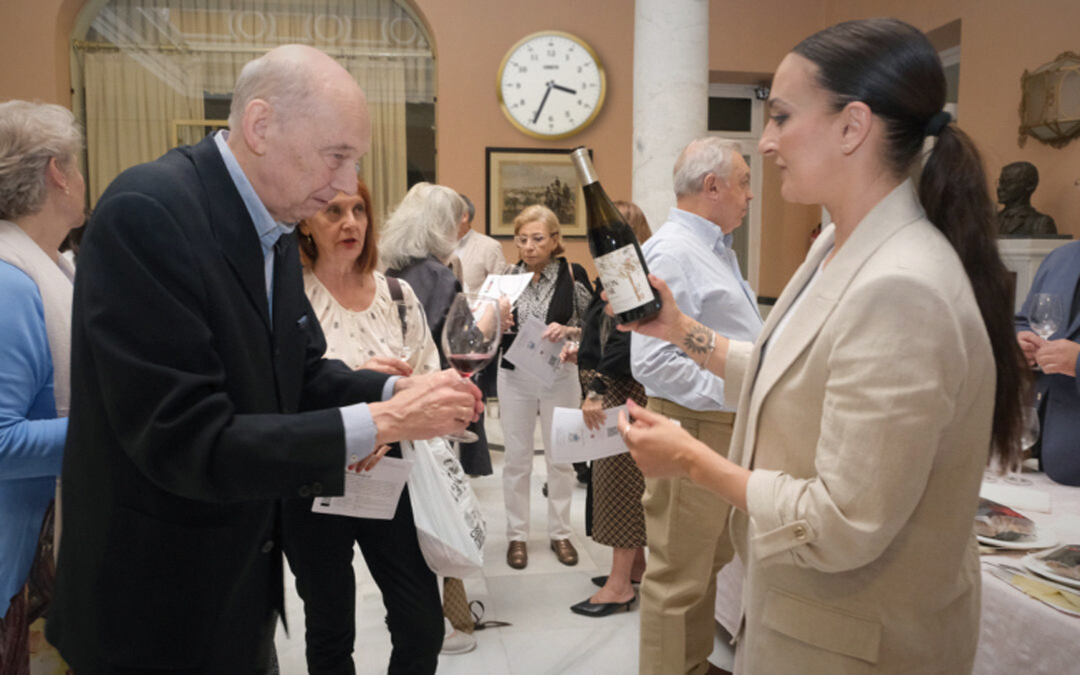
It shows 3,34
